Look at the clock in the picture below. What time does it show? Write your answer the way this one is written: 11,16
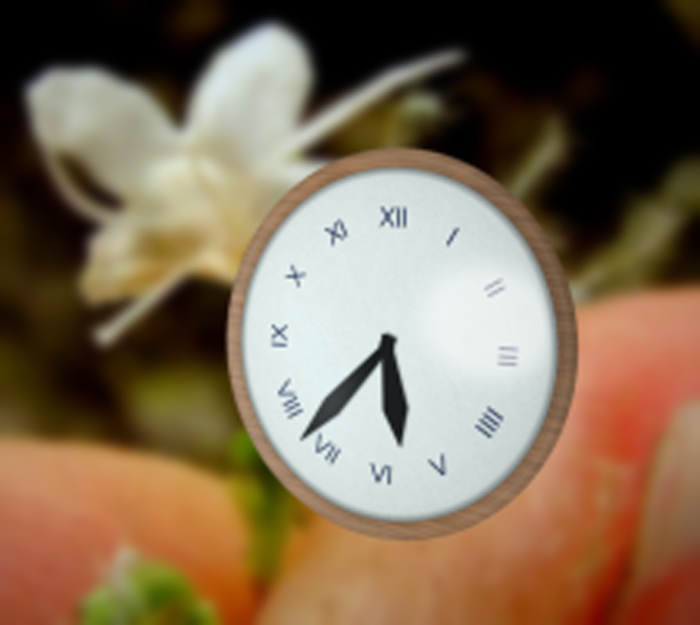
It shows 5,37
